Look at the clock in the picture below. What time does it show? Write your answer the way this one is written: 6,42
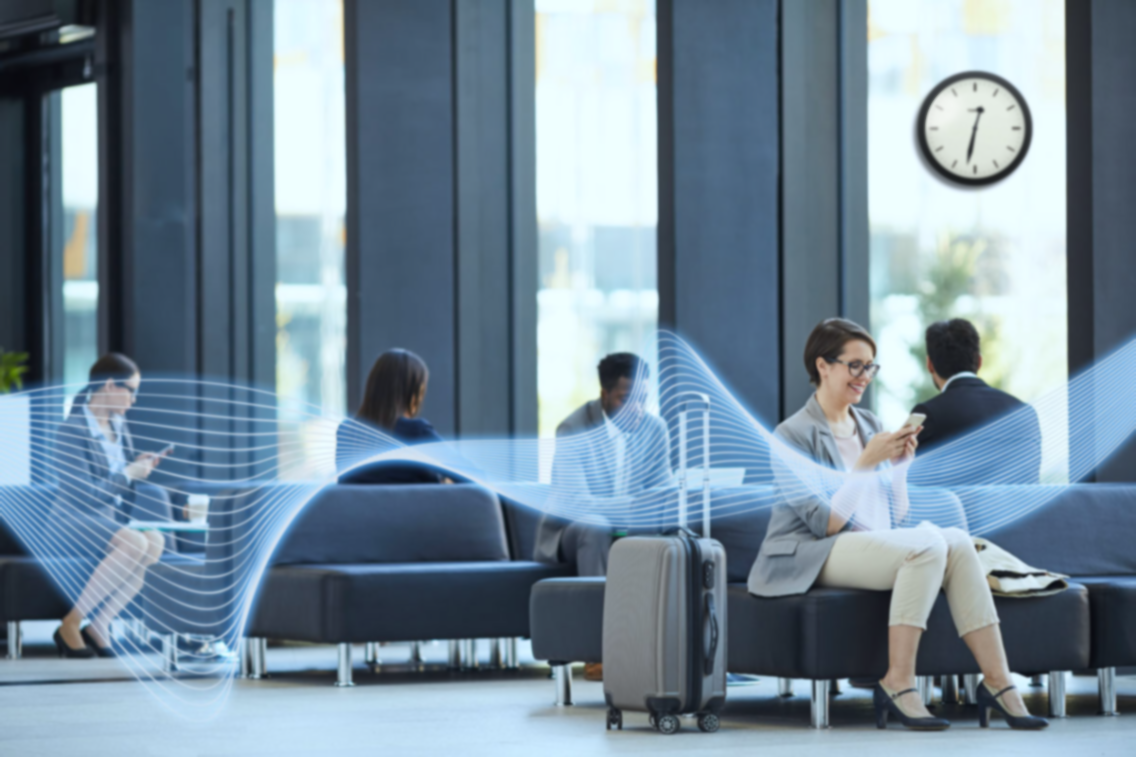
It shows 12,32
